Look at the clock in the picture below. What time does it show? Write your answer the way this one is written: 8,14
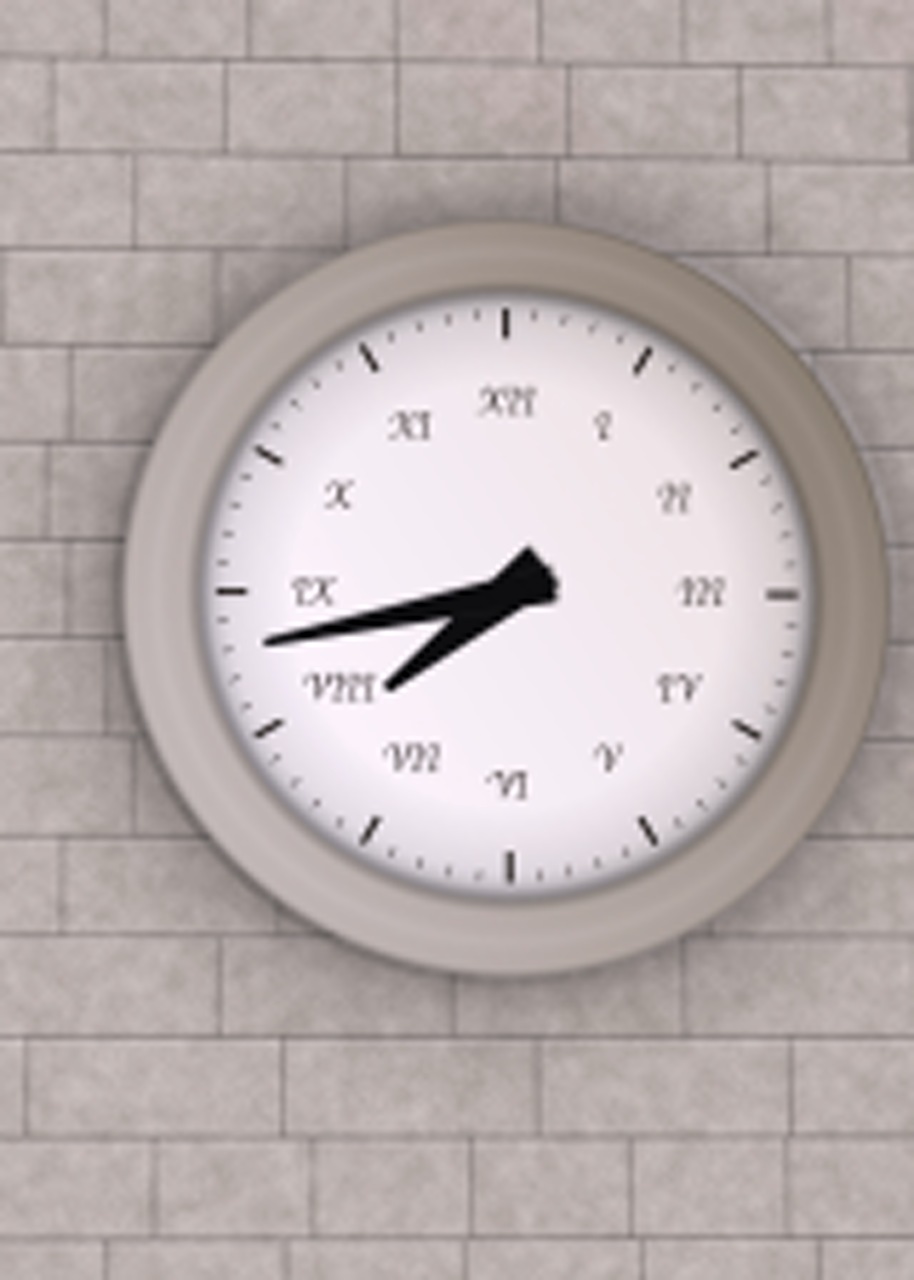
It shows 7,43
